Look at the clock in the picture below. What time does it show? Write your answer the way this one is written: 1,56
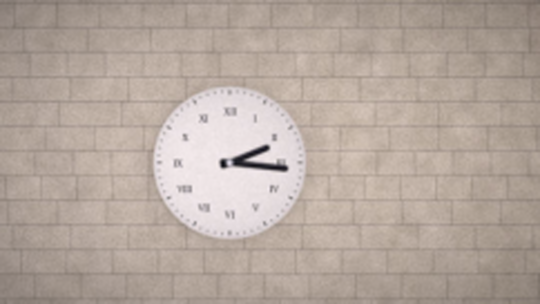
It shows 2,16
